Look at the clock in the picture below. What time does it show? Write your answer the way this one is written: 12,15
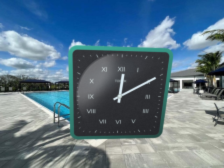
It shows 12,10
